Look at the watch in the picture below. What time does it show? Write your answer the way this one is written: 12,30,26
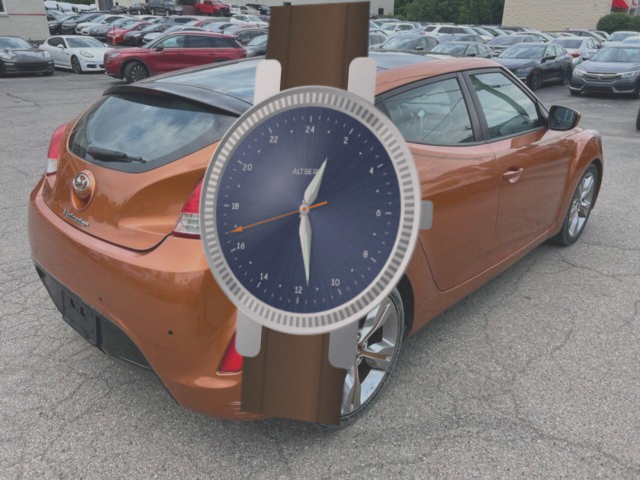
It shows 1,28,42
